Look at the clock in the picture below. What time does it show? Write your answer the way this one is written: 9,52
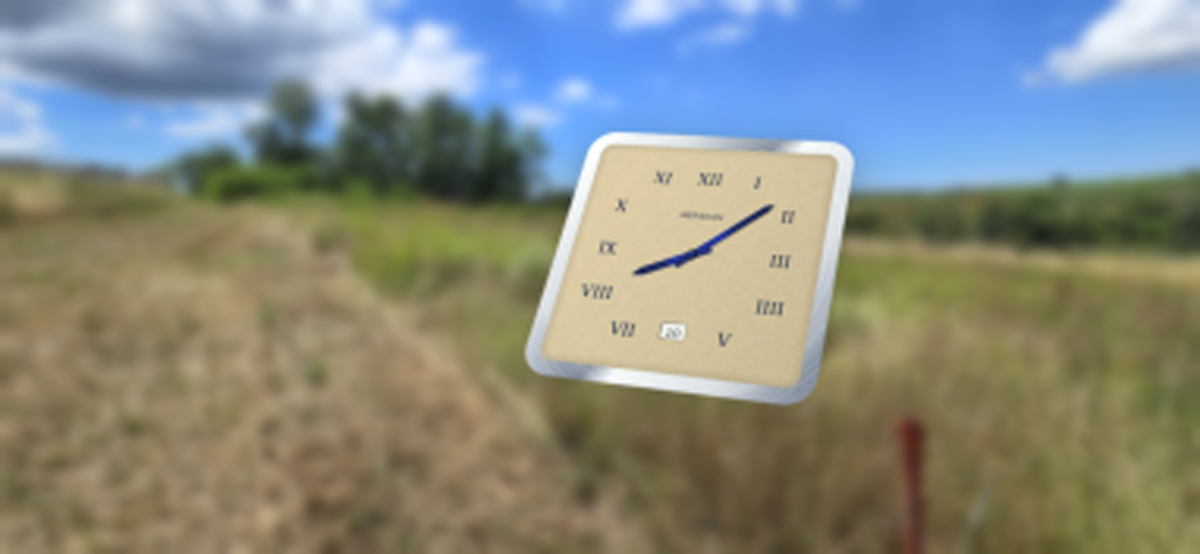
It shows 8,08
